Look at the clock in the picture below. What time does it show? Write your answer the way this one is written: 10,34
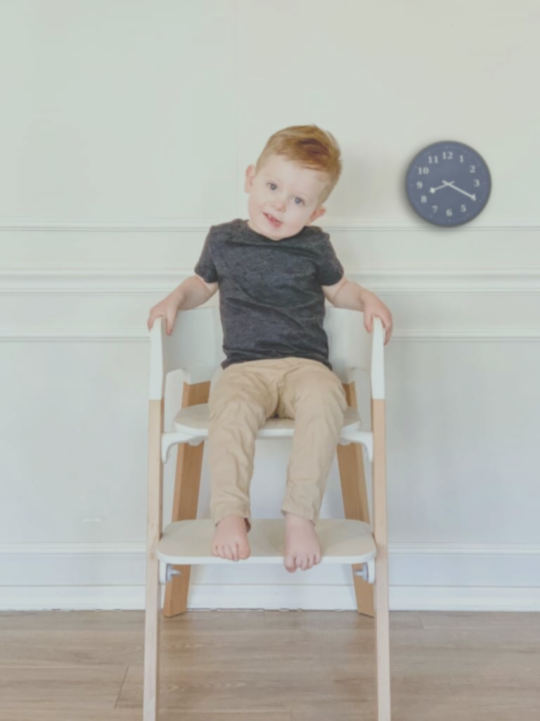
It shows 8,20
